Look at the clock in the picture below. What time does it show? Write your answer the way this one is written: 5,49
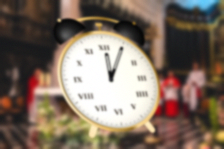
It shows 12,05
